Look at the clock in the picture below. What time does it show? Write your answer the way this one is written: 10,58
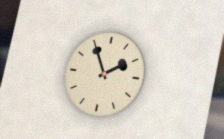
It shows 1,55
